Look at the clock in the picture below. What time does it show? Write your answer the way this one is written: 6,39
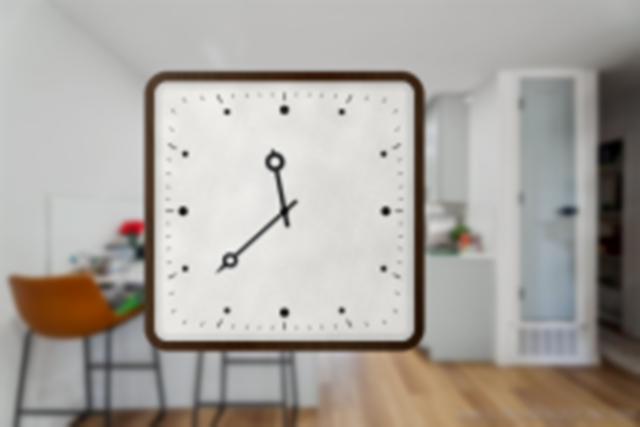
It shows 11,38
